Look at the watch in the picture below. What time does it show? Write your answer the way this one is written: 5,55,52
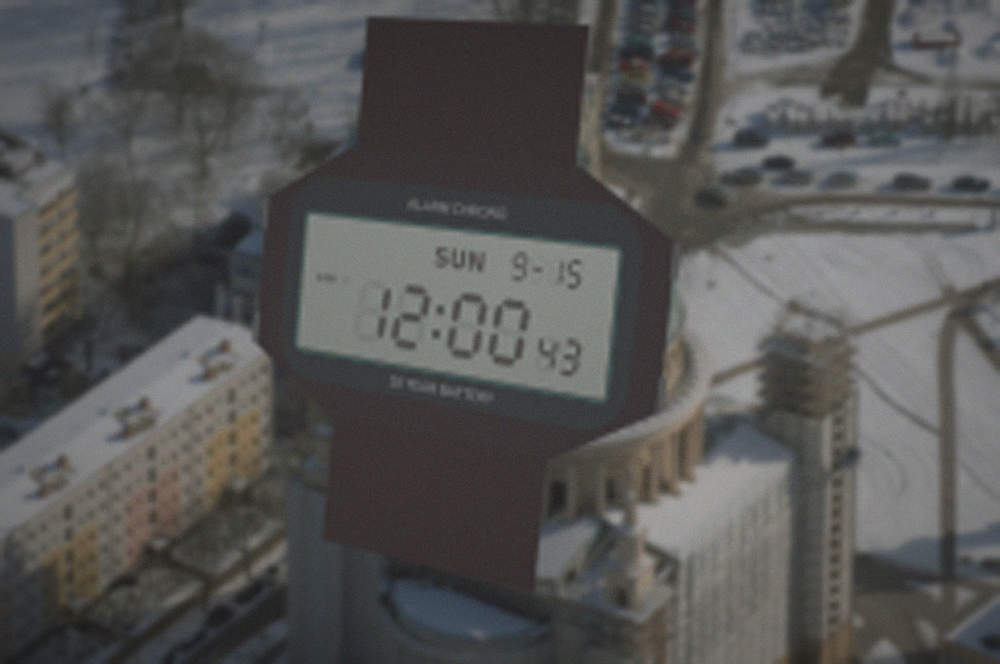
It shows 12,00,43
